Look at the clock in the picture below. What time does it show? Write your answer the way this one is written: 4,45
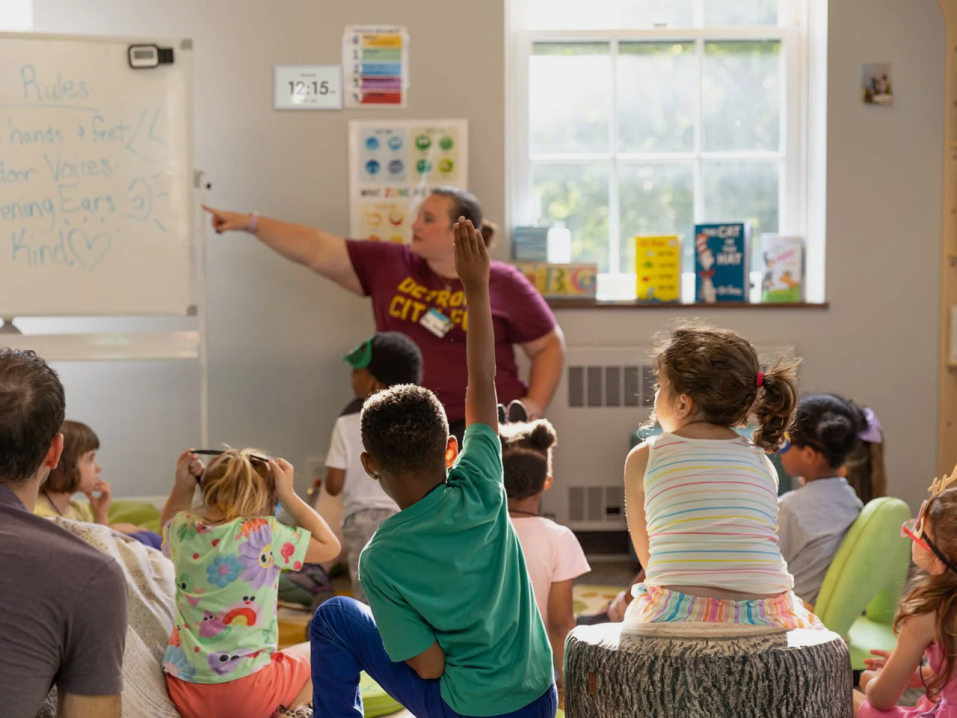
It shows 12,15
